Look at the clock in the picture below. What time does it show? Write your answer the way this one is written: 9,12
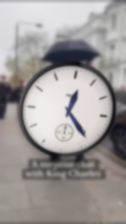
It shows 12,23
